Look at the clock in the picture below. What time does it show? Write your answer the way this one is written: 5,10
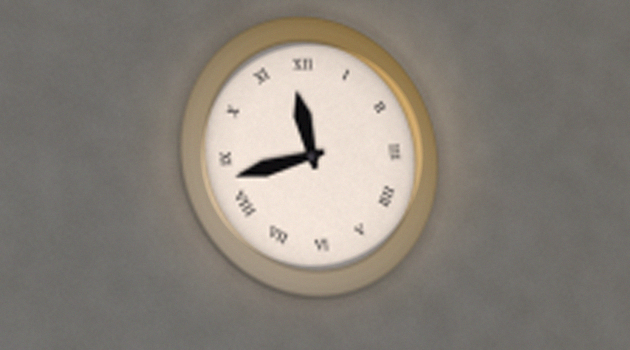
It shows 11,43
